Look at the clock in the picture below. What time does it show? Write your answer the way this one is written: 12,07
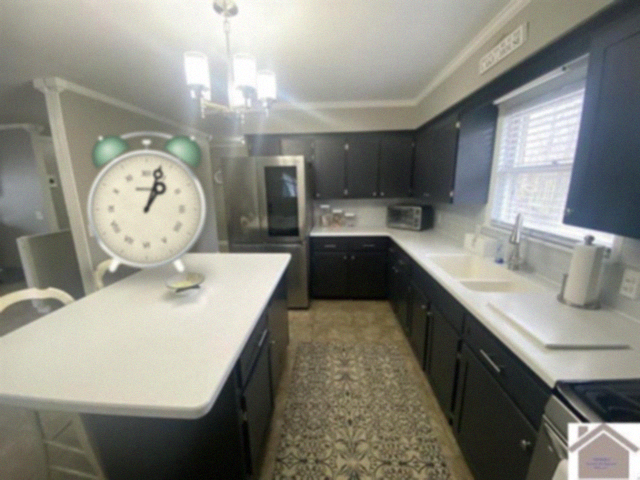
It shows 1,03
